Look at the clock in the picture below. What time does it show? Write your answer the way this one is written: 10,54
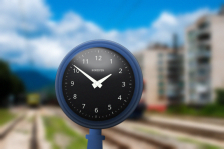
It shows 1,51
